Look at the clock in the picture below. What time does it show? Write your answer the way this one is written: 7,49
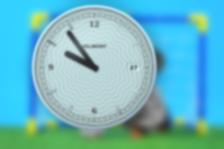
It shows 9,54
